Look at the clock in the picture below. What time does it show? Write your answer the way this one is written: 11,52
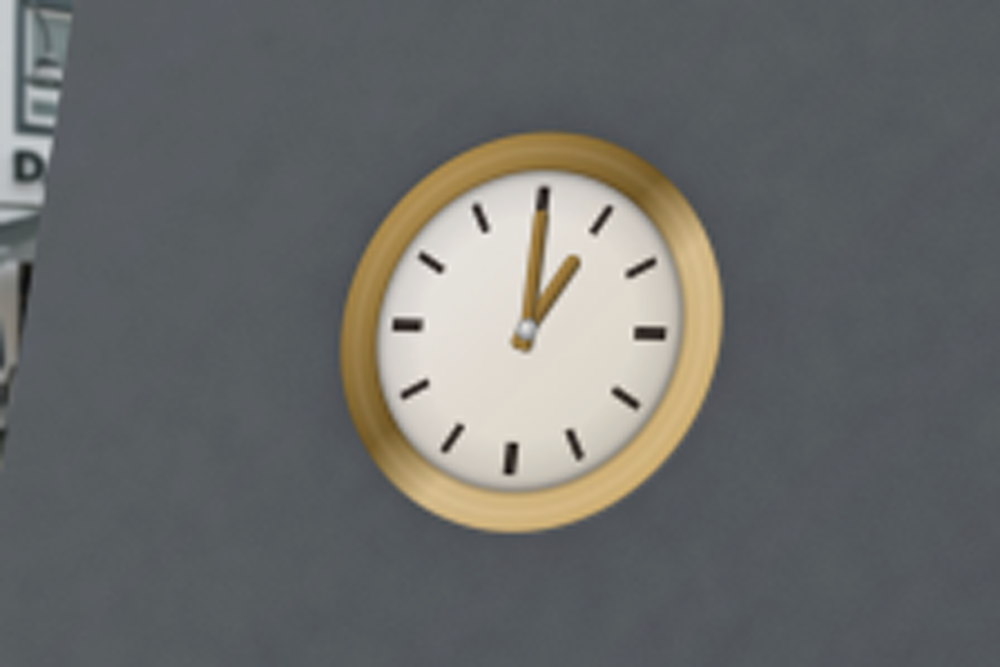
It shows 1,00
